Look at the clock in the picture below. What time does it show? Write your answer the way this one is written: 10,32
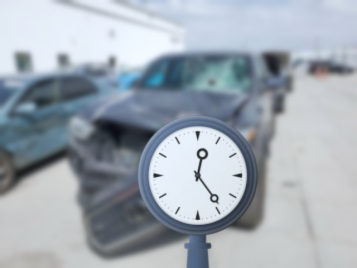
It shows 12,24
